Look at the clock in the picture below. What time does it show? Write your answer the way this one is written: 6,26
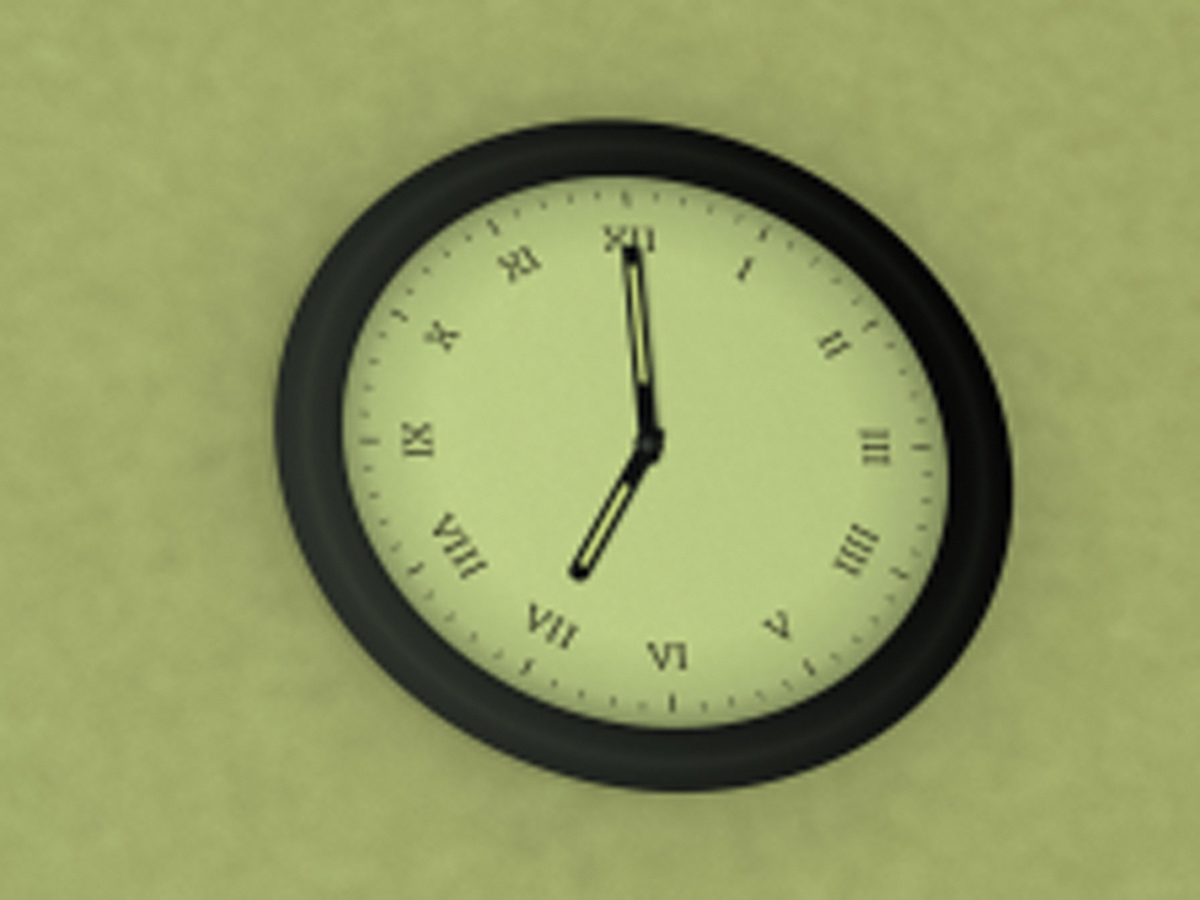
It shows 7,00
